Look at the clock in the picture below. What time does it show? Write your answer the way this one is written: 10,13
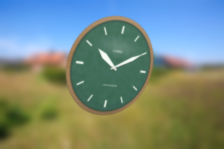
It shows 10,10
